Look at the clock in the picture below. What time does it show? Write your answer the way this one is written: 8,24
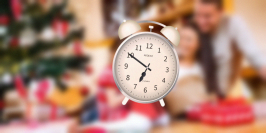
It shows 6,50
